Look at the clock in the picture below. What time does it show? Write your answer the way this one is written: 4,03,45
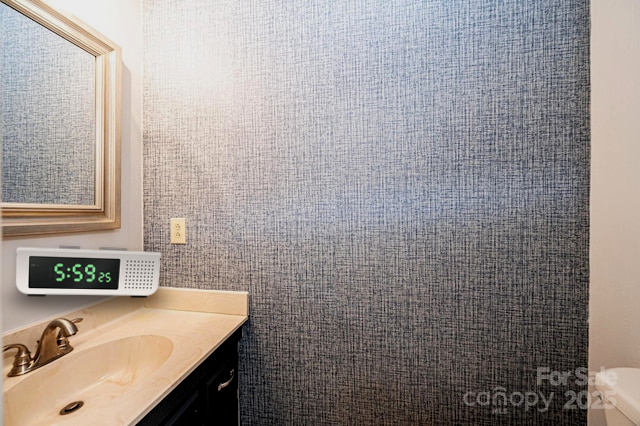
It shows 5,59,25
